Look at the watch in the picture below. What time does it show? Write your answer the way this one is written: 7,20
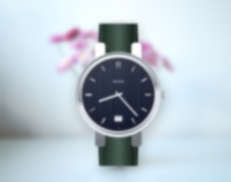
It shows 8,23
